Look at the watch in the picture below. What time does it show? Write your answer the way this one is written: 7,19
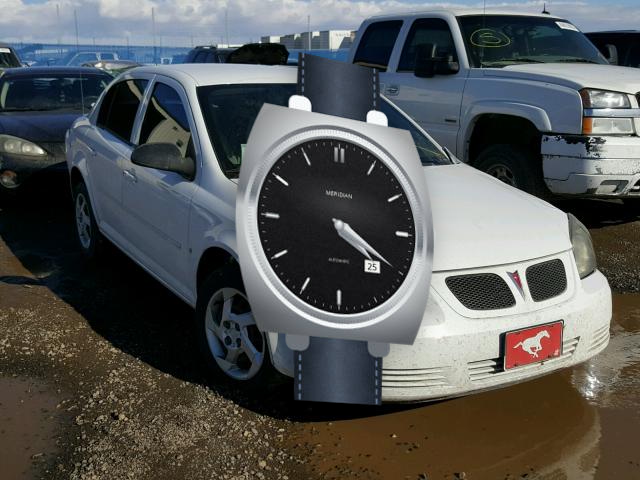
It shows 4,20
